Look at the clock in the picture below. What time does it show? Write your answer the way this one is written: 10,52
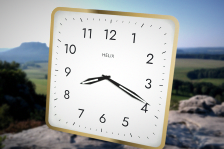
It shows 8,19
